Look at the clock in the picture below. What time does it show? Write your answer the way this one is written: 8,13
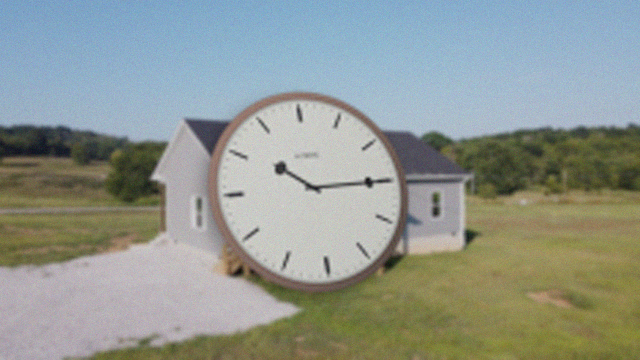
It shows 10,15
